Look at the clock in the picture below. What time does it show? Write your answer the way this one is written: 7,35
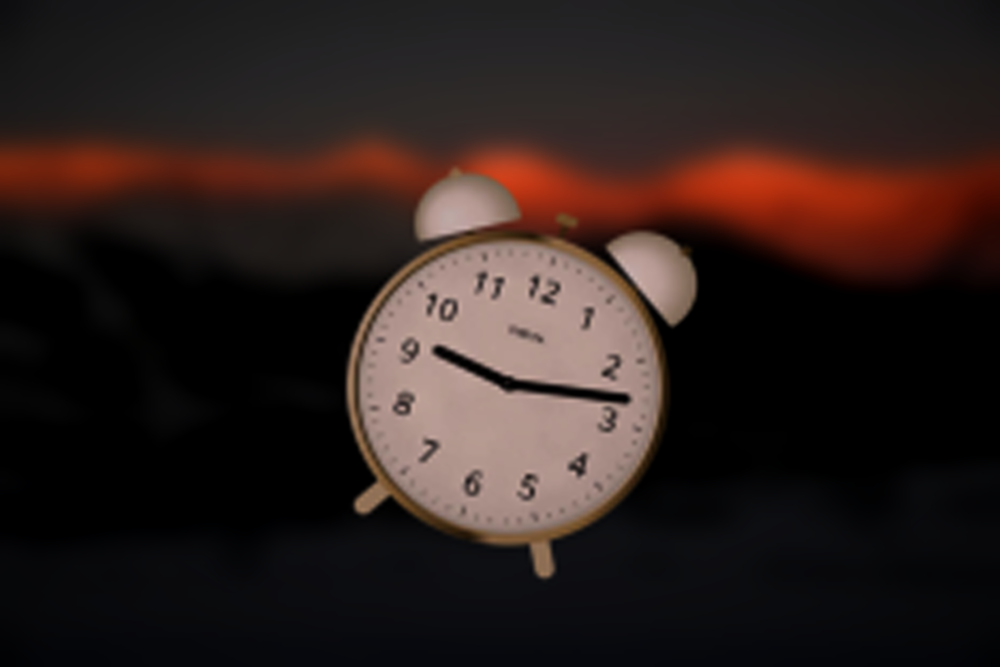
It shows 9,13
